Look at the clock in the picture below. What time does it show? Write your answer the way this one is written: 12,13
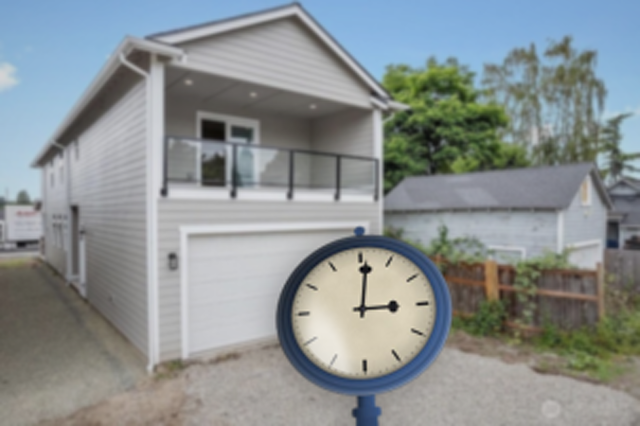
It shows 3,01
